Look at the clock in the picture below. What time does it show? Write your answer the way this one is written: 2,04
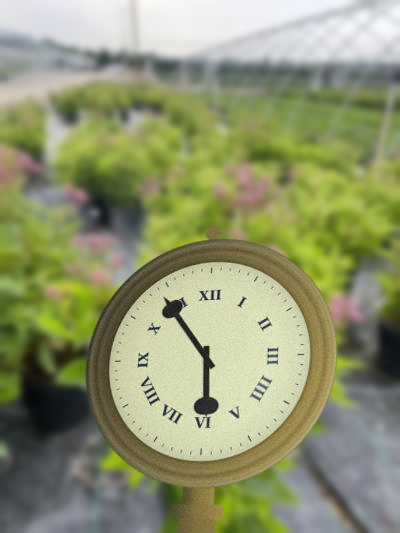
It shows 5,54
